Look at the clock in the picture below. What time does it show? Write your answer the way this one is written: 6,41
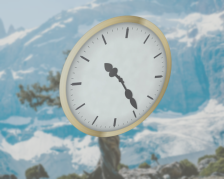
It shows 10,24
